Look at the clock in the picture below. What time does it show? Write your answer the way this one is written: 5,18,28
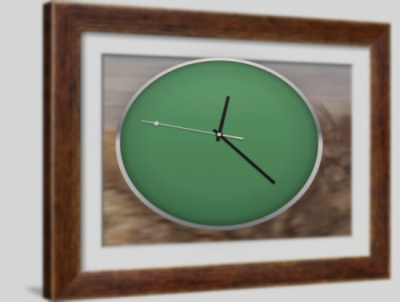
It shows 12,22,47
